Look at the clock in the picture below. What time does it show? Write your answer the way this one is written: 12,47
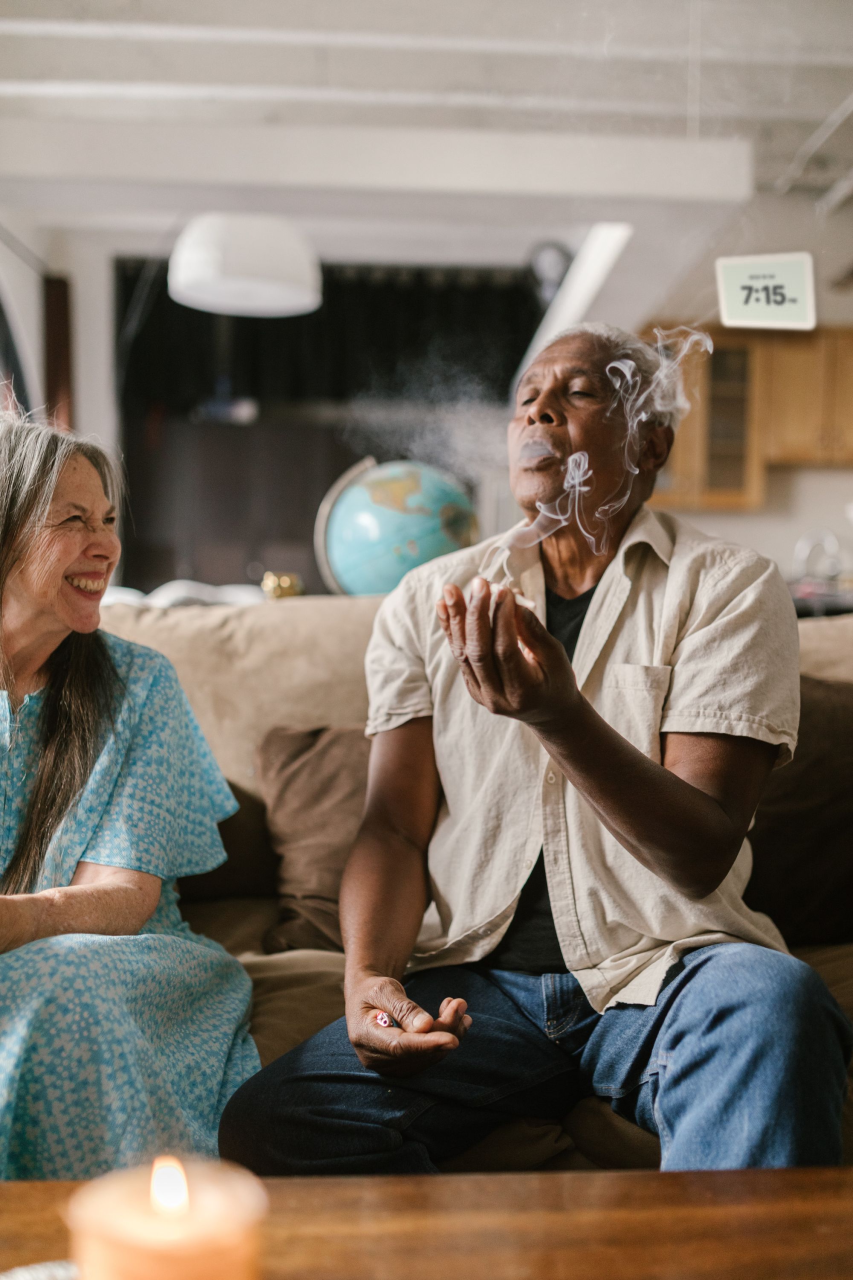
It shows 7,15
